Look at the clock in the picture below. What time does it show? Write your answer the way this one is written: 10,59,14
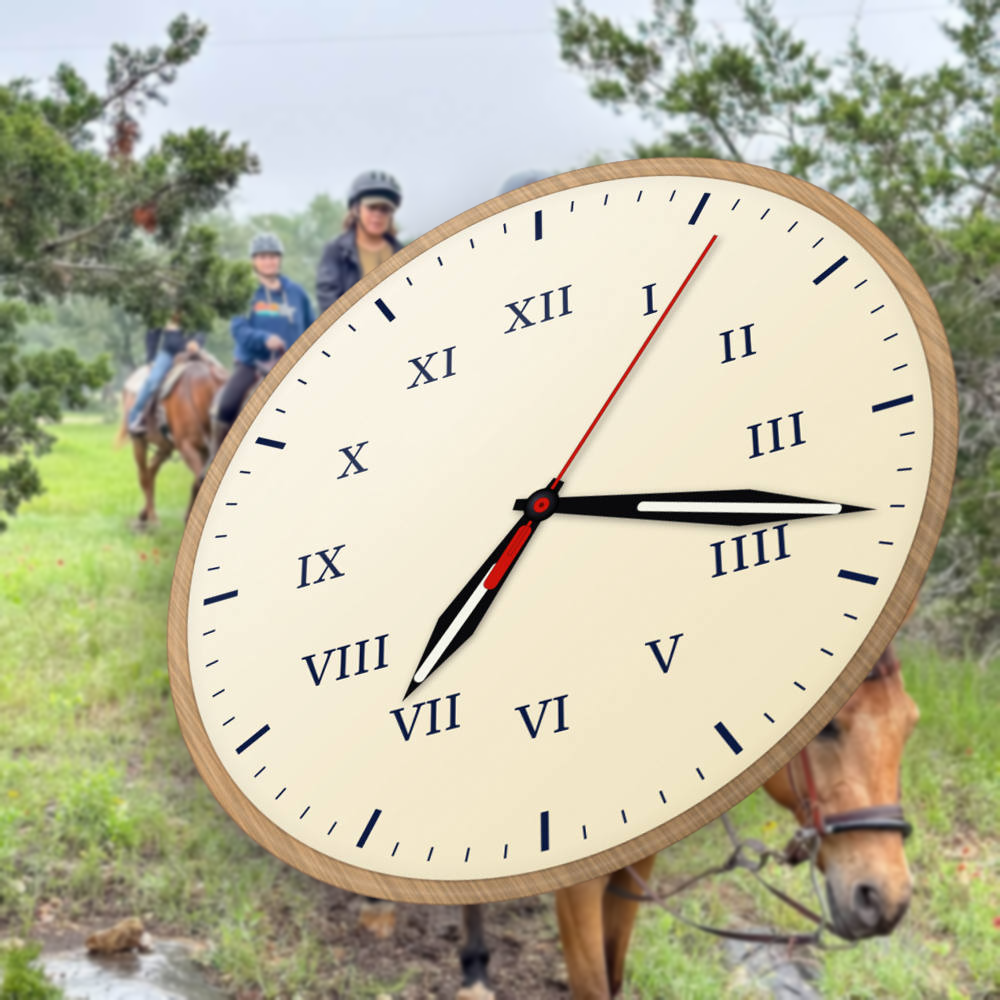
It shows 7,18,06
